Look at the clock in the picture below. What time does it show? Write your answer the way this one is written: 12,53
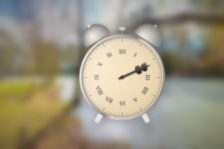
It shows 2,11
